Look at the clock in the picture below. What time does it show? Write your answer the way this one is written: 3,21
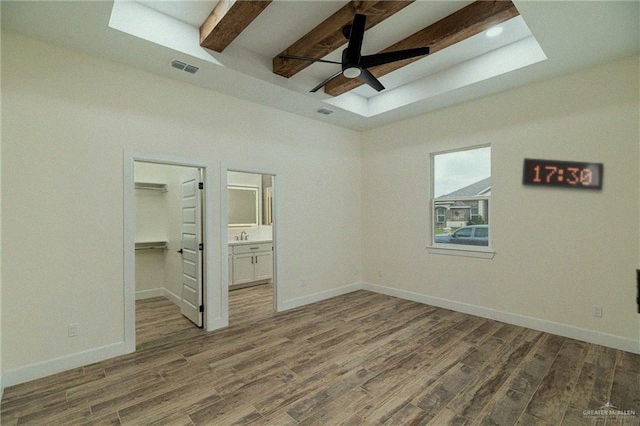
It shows 17,30
